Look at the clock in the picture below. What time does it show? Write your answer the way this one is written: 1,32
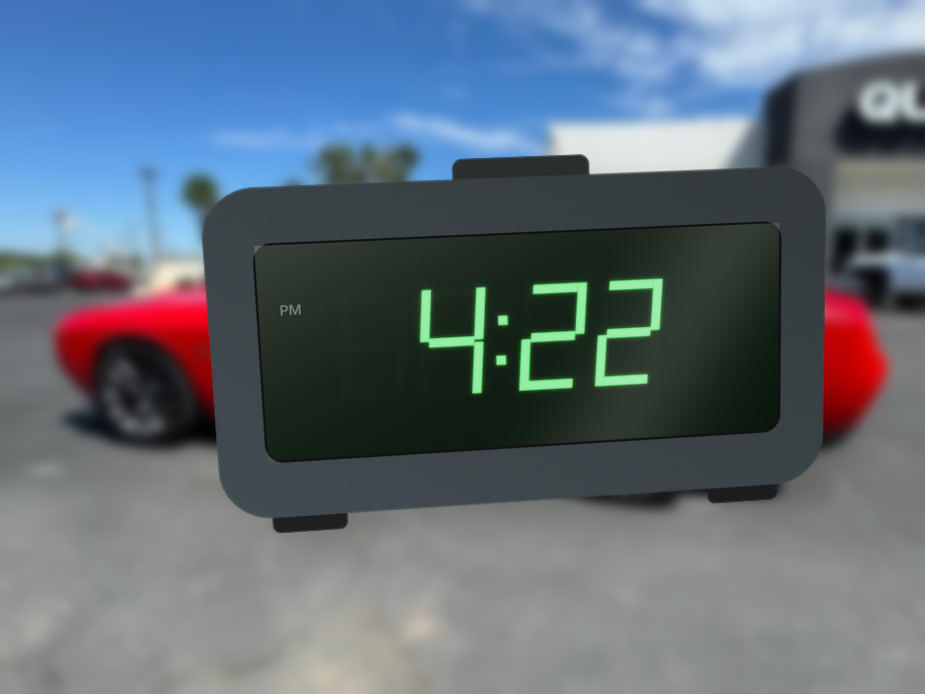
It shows 4,22
